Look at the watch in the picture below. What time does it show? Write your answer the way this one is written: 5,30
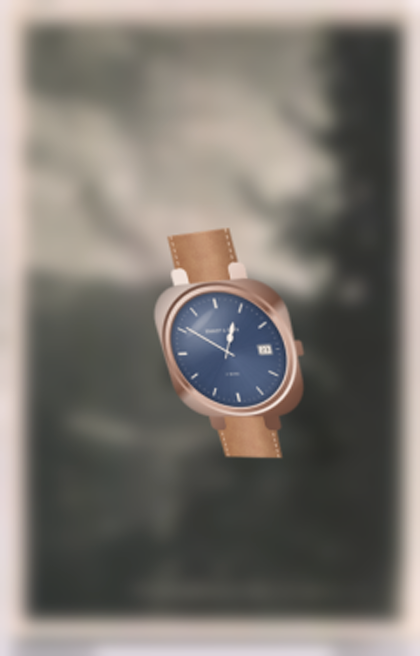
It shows 12,51
